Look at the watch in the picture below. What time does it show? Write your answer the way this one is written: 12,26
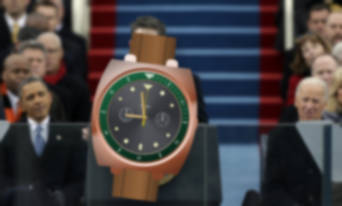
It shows 8,58
